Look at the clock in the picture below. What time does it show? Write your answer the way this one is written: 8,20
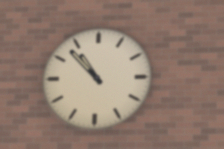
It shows 10,53
